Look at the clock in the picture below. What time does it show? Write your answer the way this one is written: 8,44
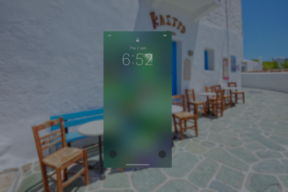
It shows 6,52
